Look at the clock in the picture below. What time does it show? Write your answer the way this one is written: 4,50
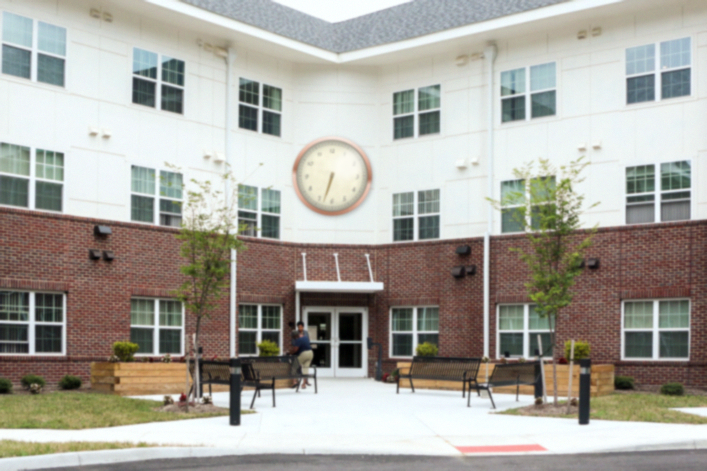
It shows 6,33
